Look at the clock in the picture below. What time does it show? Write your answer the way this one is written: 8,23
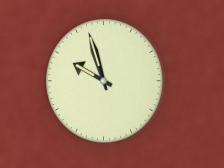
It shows 9,57
